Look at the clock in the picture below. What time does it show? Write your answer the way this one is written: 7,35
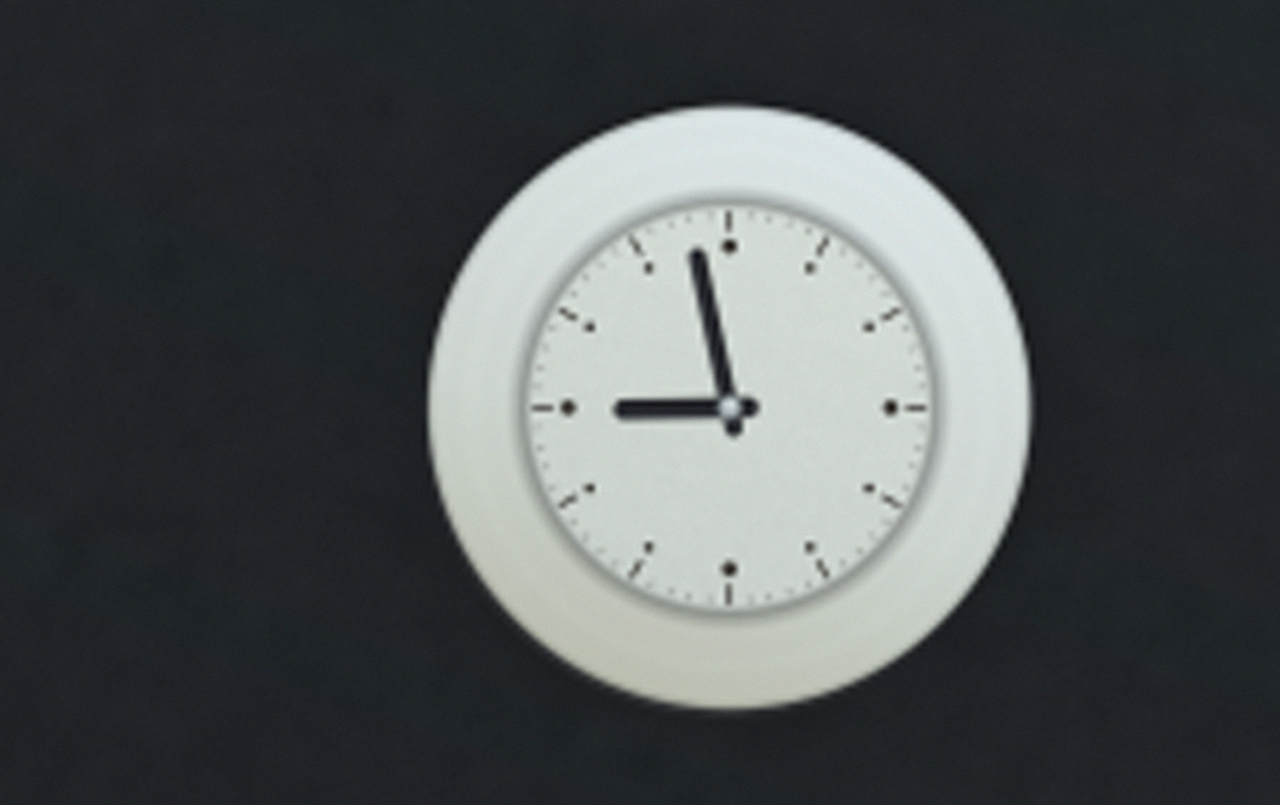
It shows 8,58
